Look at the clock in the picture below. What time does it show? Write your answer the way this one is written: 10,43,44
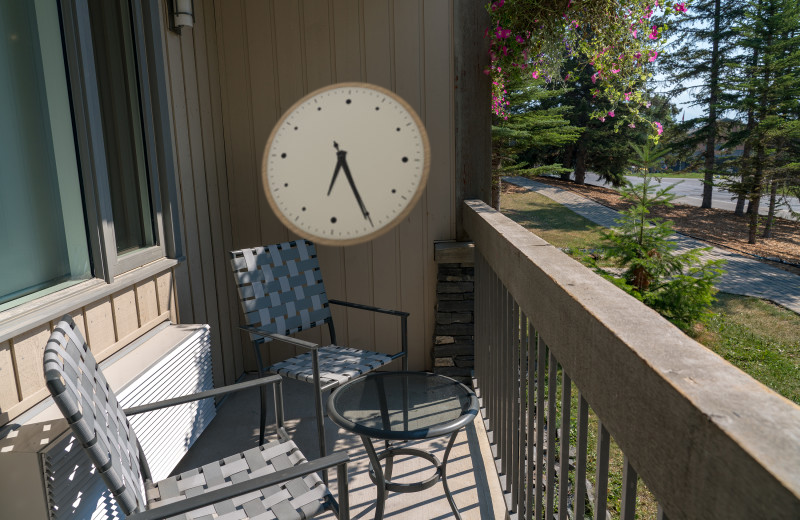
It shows 6,25,25
